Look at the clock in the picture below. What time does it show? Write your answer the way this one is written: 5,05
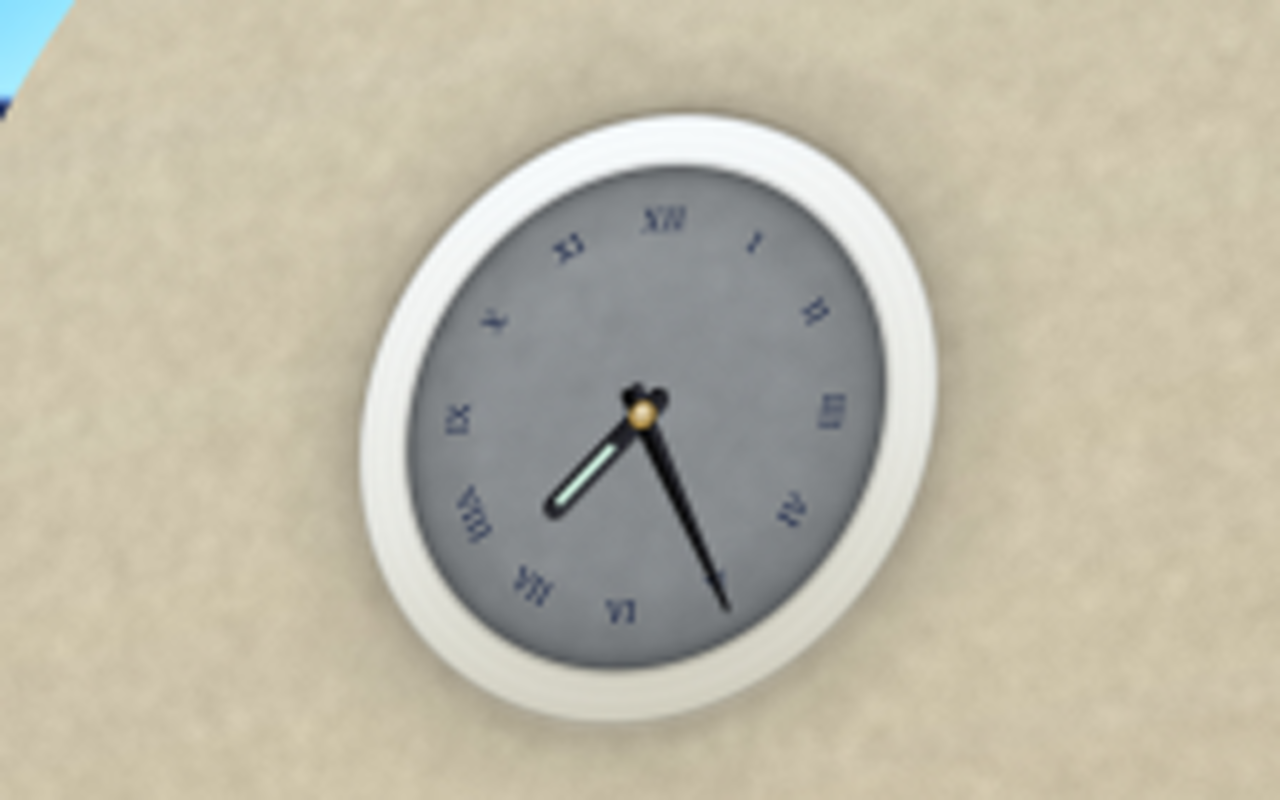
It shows 7,25
